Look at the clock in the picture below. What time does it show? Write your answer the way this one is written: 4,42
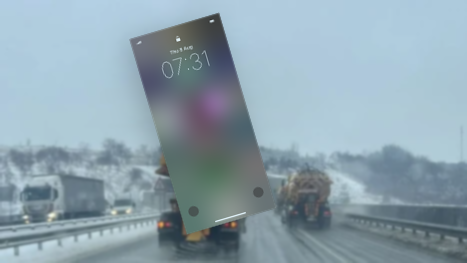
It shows 7,31
